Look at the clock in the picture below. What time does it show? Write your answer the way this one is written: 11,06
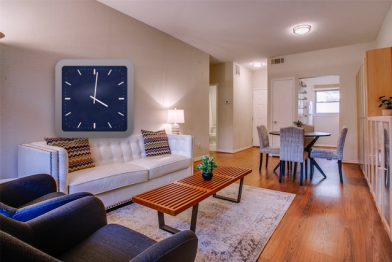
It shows 4,01
